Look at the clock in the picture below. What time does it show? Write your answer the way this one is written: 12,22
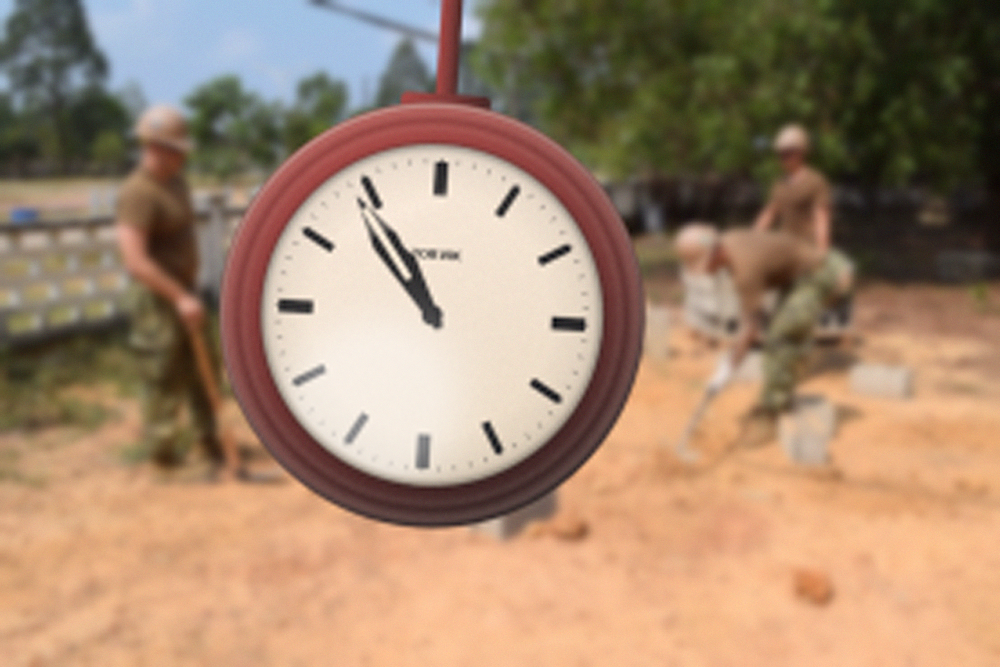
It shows 10,54
